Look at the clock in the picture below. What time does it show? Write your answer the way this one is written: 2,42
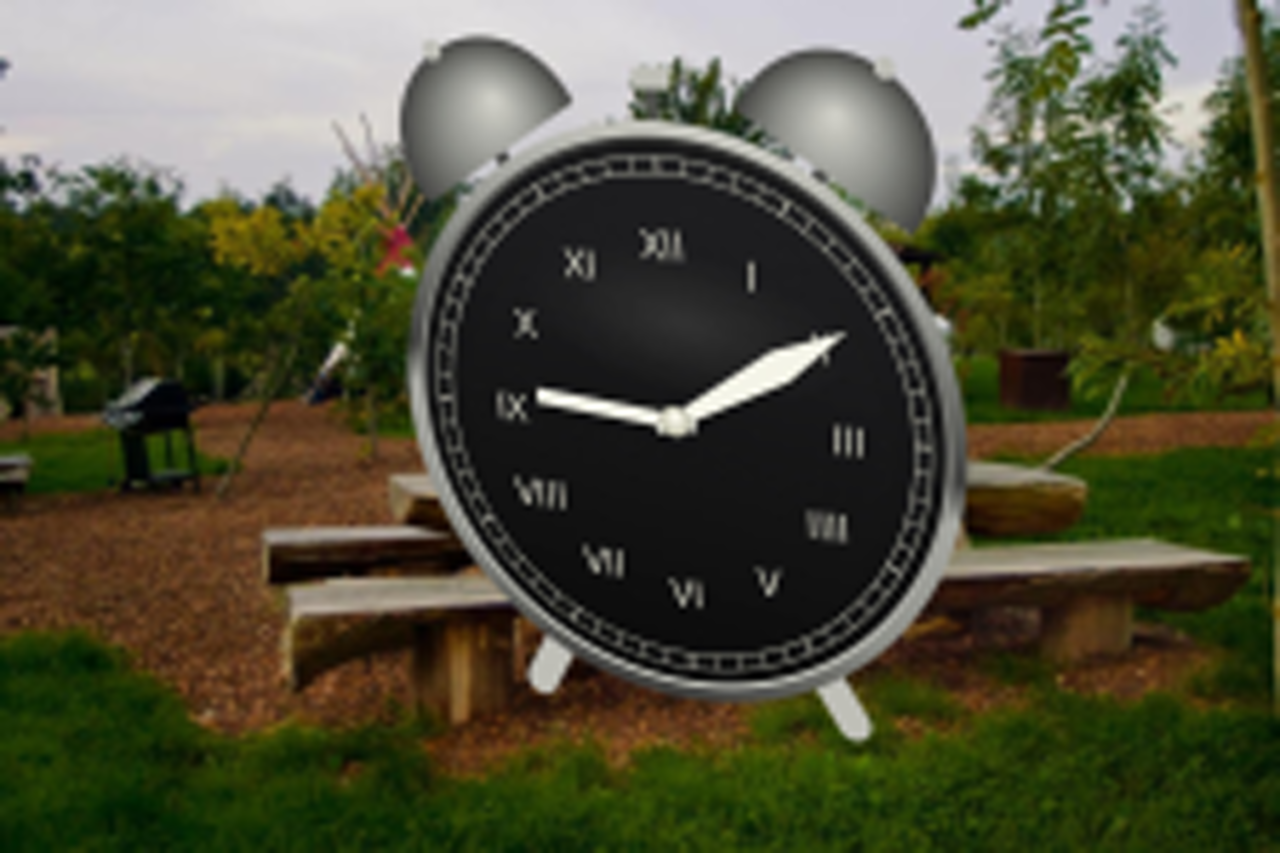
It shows 9,10
